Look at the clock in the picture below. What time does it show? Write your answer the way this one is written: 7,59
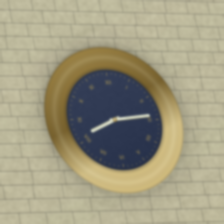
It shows 8,14
